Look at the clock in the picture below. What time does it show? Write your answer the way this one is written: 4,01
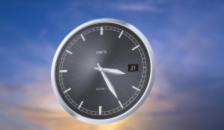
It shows 3,25
